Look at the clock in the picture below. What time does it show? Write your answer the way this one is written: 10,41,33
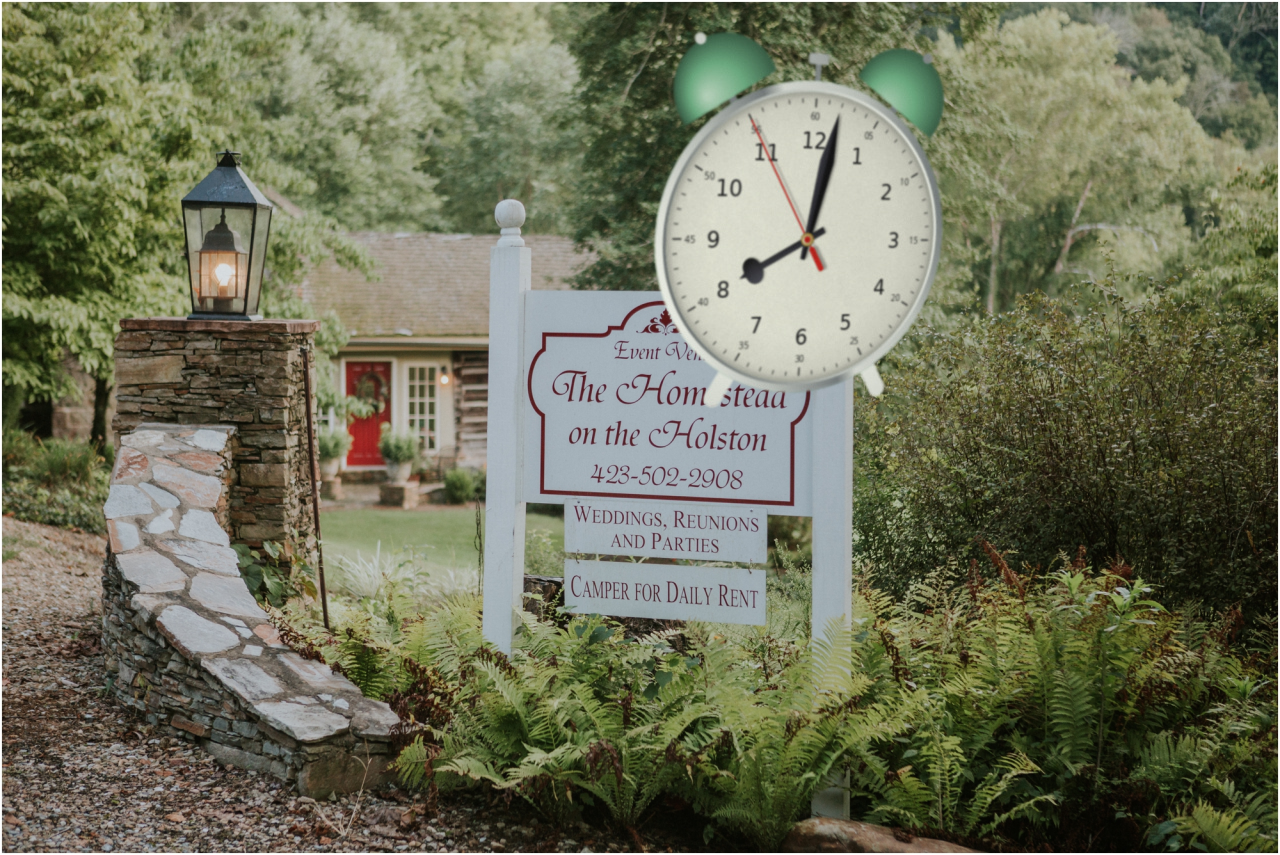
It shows 8,01,55
